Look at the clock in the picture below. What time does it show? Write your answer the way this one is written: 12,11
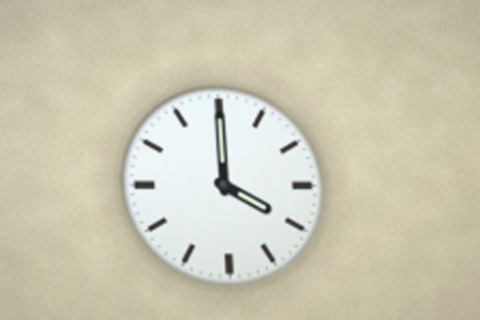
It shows 4,00
